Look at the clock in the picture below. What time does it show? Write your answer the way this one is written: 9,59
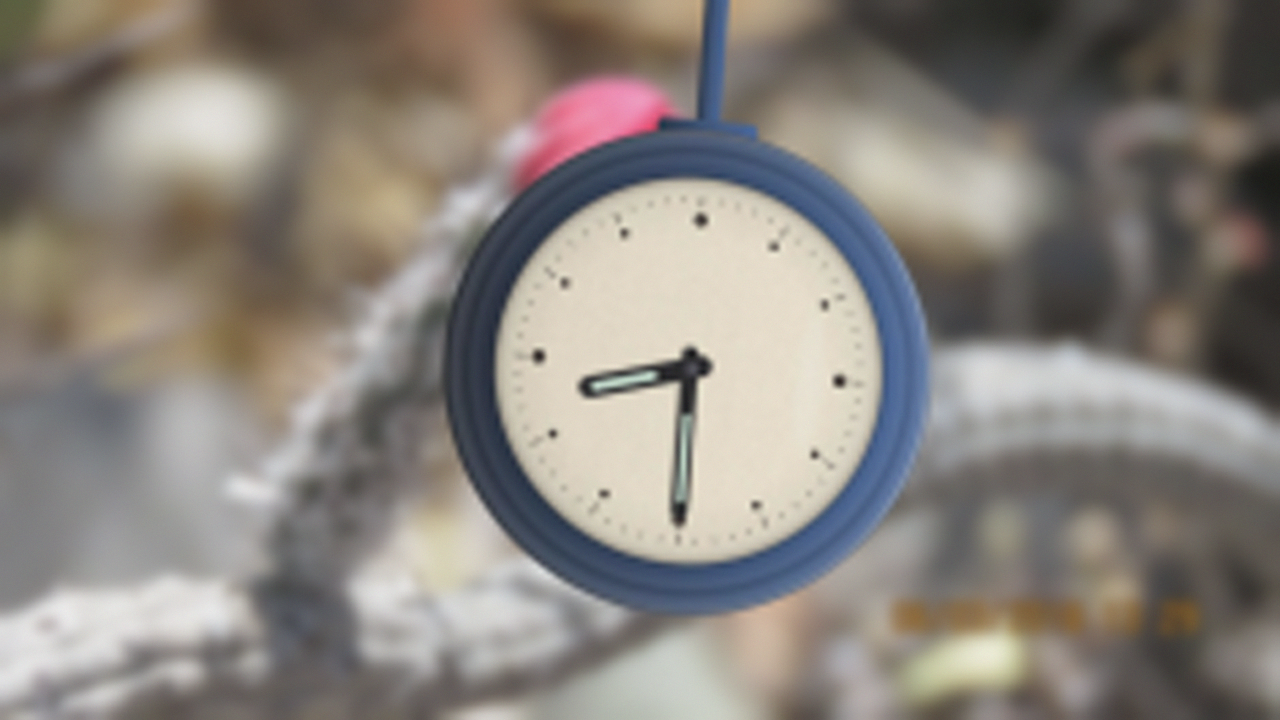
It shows 8,30
